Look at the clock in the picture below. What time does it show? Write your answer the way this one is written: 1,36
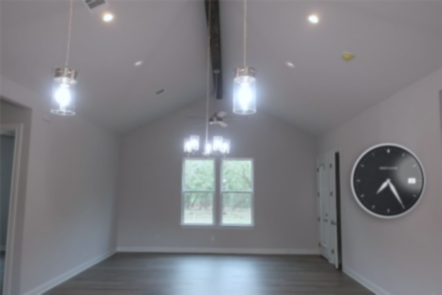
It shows 7,25
